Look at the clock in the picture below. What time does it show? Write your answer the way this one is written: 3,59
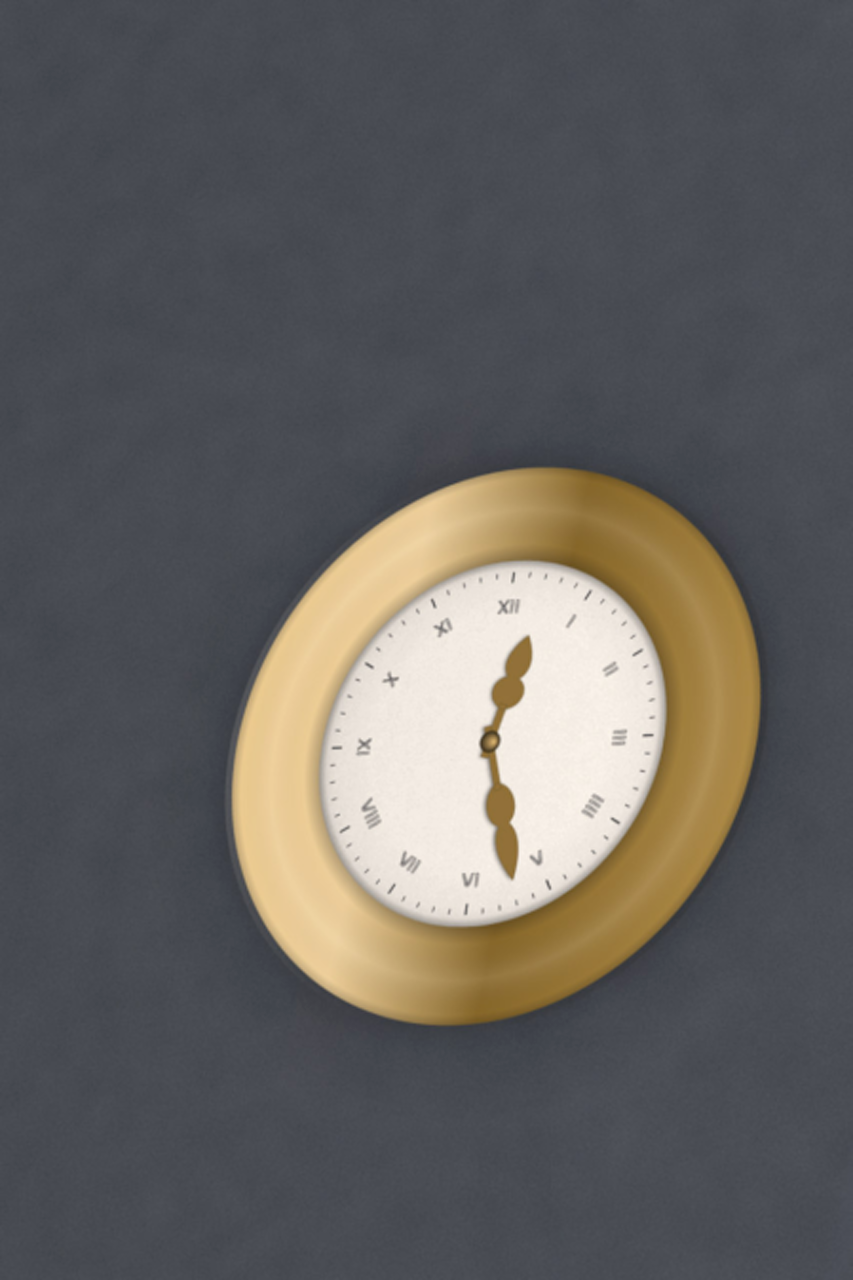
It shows 12,27
